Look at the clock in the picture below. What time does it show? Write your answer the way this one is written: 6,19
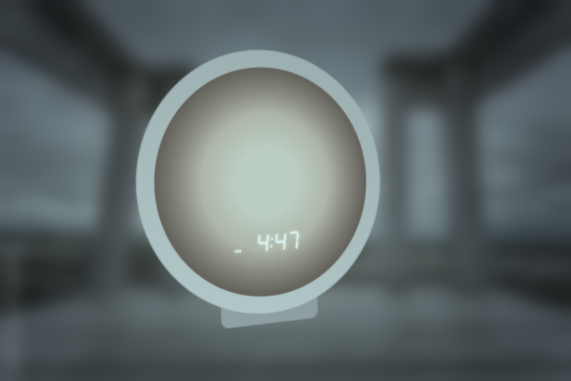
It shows 4,47
